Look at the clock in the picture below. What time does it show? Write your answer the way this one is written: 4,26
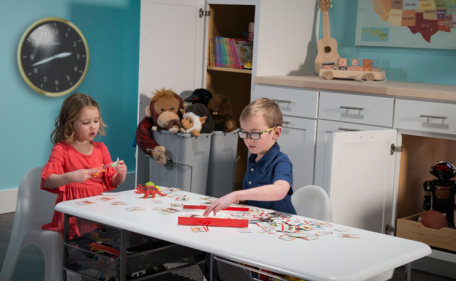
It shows 2,42
